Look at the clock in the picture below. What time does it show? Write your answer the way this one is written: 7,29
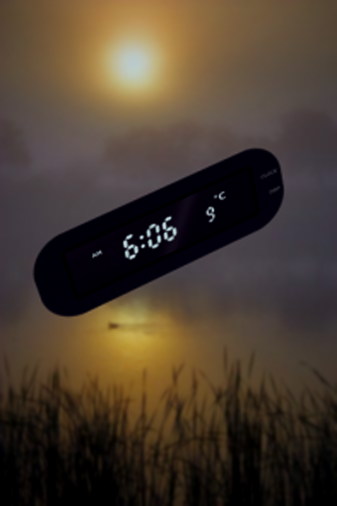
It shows 6,06
